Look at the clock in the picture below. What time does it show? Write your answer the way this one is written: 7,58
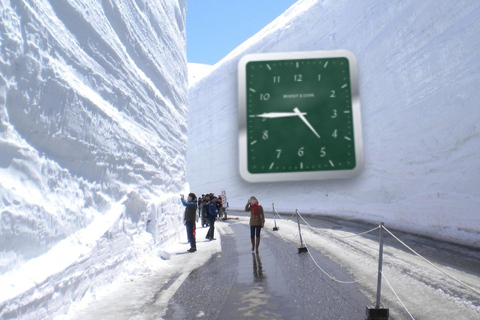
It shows 4,45
